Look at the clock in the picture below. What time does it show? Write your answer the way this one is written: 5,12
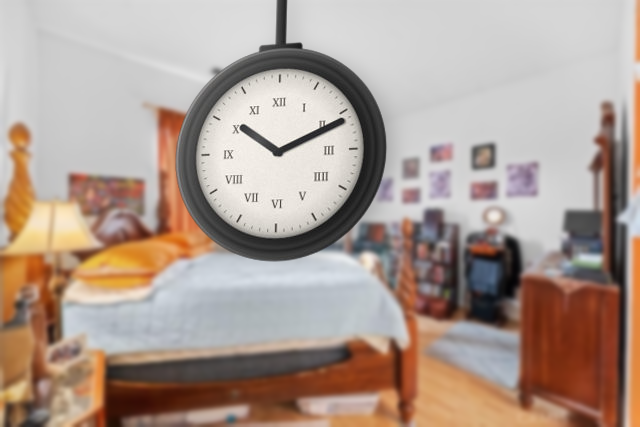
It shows 10,11
